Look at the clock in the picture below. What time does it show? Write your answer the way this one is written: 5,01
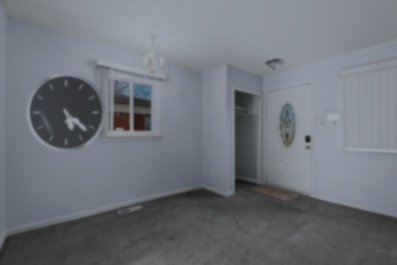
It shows 5,22
